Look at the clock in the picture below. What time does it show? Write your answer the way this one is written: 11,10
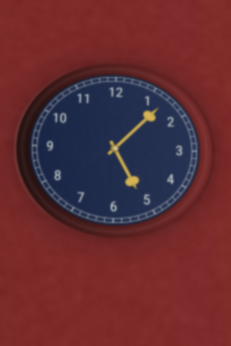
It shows 5,07
